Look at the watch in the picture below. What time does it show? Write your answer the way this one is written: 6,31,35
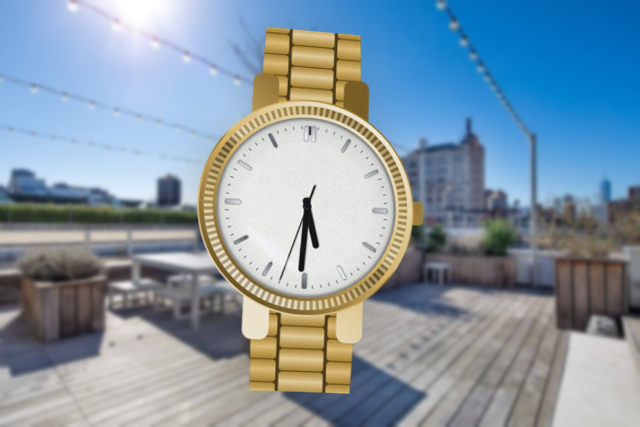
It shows 5,30,33
